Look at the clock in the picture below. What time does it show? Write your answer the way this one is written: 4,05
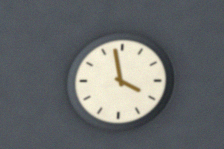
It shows 3,58
